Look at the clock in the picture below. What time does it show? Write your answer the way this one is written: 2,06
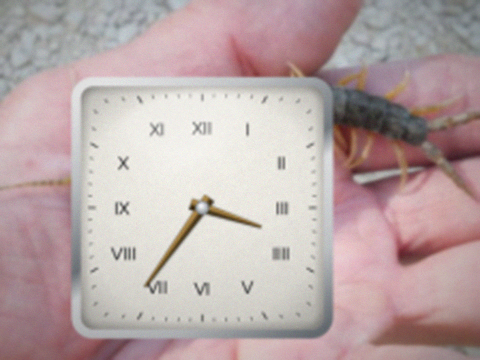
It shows 3,36
